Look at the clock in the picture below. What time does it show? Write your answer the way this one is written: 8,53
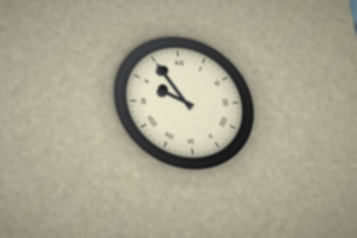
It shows 9,55
